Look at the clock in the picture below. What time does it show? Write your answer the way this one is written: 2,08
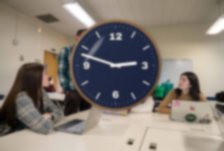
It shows 2,48
